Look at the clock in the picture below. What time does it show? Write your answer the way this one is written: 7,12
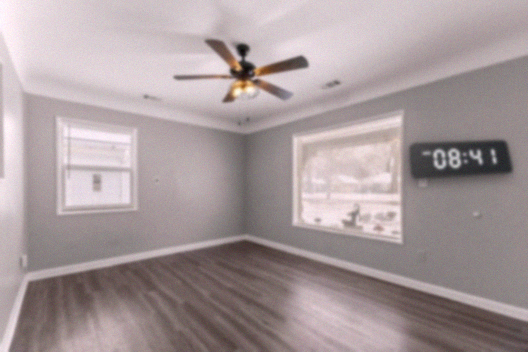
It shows 8,41
